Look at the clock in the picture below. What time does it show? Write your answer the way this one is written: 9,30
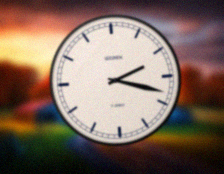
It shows 2,18
